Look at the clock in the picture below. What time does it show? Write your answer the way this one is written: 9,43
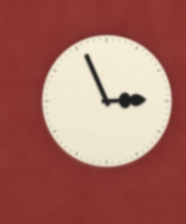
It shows 2,56
